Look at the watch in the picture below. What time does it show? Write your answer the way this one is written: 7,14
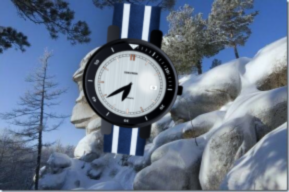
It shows 6,39
